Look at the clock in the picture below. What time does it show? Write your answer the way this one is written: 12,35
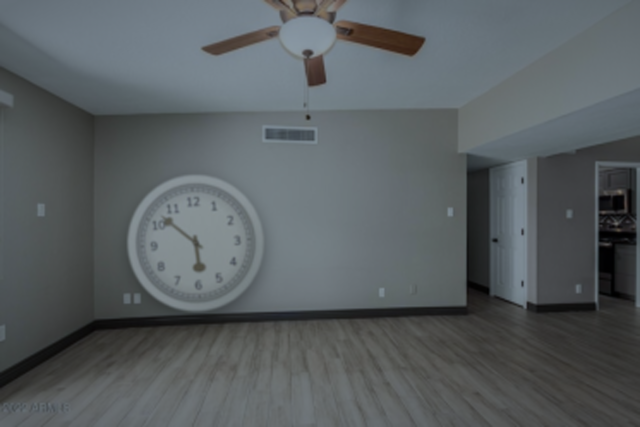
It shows 5,52
